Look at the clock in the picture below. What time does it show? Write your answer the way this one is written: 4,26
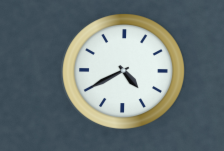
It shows 4,40
